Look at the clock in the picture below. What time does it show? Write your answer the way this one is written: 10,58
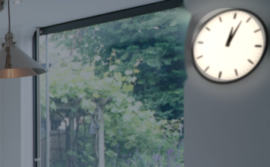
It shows 12,03
